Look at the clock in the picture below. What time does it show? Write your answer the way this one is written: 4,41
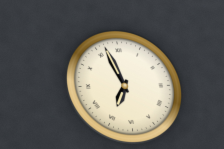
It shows 6,57
